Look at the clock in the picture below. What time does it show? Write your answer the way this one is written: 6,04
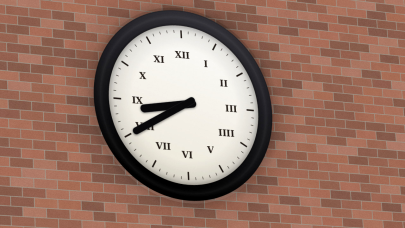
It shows 8,40
